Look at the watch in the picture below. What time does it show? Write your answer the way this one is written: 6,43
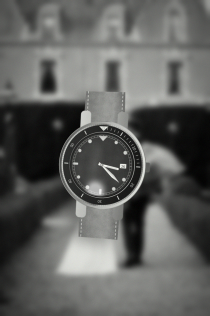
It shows 3,22
